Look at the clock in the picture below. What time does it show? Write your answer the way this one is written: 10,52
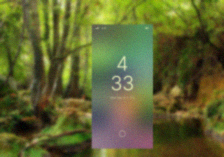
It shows 4,33
